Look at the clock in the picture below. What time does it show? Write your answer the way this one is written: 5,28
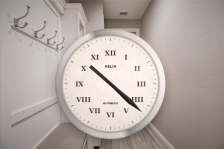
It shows 10,22
